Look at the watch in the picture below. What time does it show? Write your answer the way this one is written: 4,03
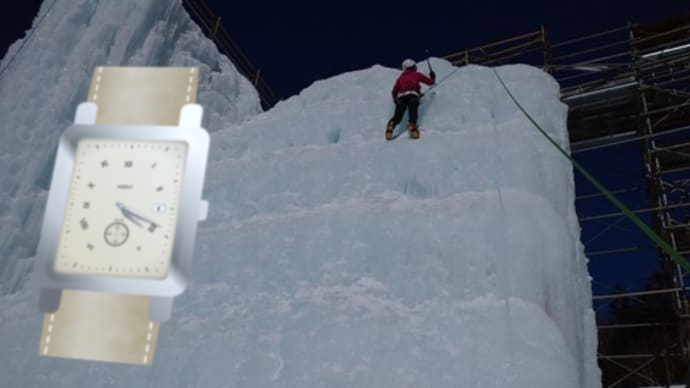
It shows 4,19
